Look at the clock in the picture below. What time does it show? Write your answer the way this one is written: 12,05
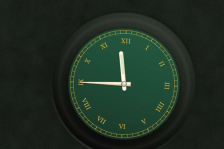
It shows 11,45
